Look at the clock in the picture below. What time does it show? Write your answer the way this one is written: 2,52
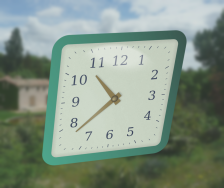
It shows 10,38
